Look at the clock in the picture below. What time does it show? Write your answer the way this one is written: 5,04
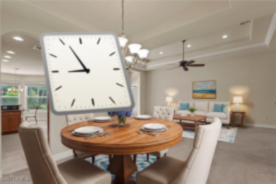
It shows 8,56
